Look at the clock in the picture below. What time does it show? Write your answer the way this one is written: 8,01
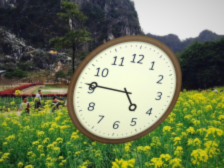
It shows 4,46
